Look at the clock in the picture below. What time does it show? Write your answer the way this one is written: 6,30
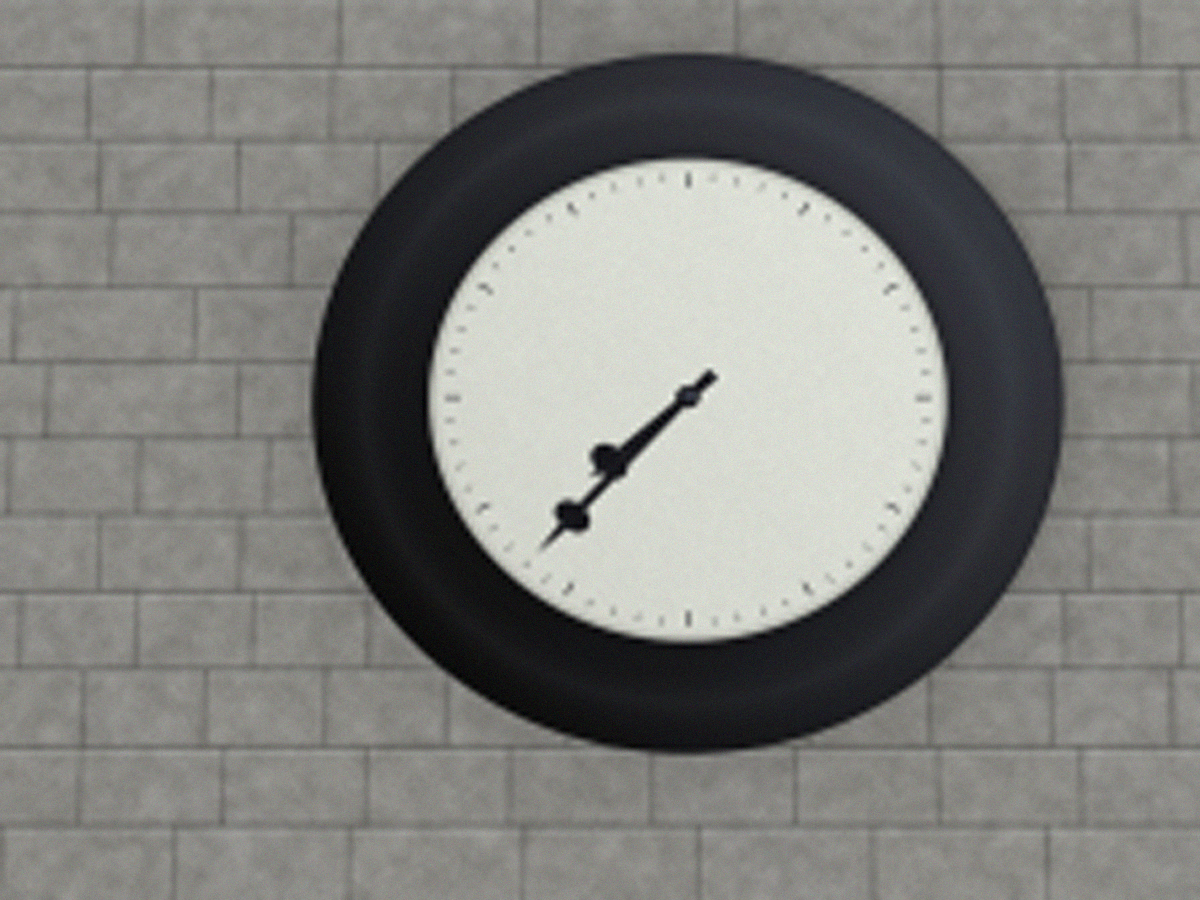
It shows 7,37
